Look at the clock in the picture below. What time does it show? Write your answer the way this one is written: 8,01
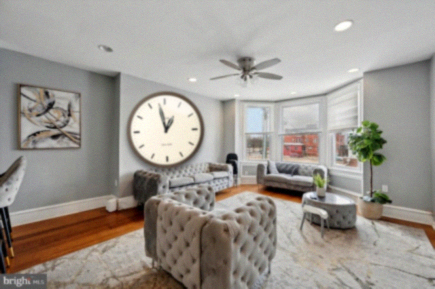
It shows 12,58
